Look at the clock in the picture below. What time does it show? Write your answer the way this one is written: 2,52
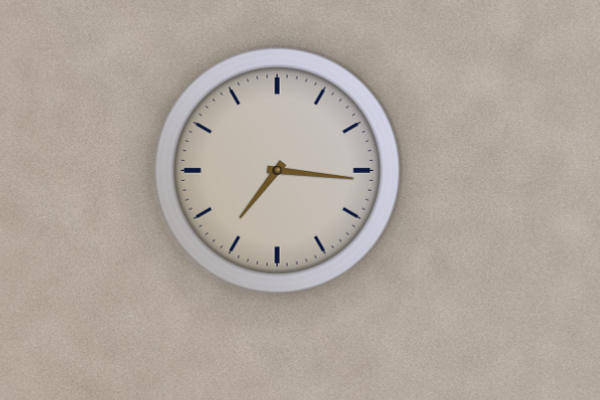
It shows 7,16
